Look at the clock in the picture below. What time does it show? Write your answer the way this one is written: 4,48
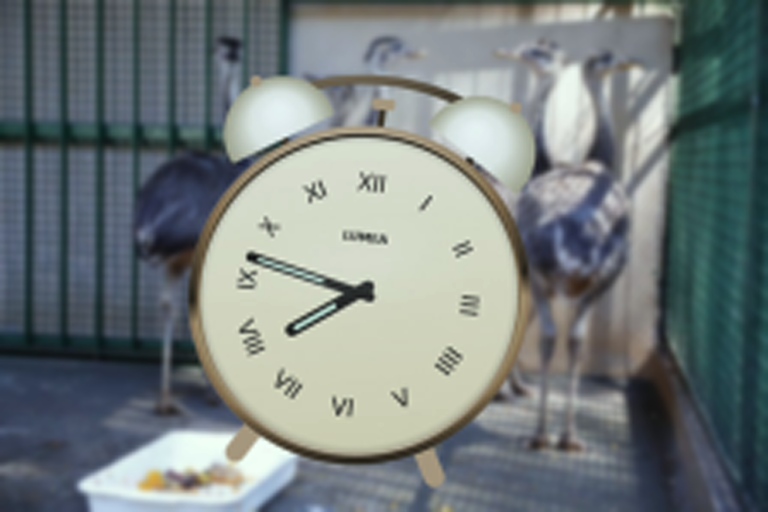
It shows 7,47
